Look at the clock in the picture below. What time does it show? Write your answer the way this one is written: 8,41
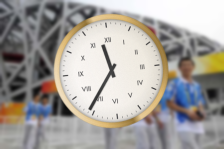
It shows 11,36
